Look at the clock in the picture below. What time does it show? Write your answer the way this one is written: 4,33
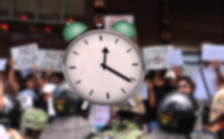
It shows 12,21
